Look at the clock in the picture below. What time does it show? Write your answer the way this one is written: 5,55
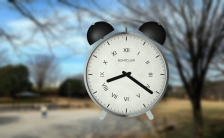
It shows 8,21
